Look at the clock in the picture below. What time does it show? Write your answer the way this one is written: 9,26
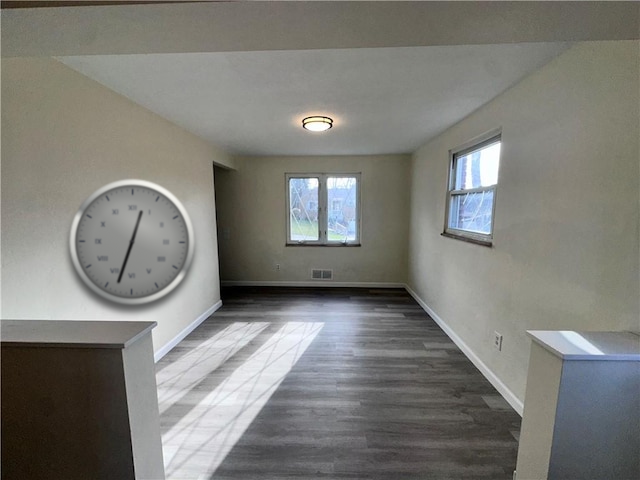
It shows 12,33
